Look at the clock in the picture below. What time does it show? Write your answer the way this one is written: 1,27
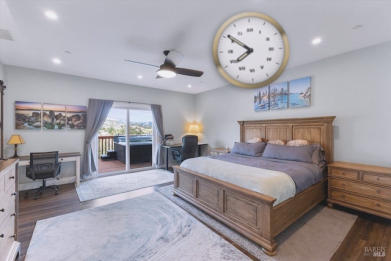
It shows 7,51
